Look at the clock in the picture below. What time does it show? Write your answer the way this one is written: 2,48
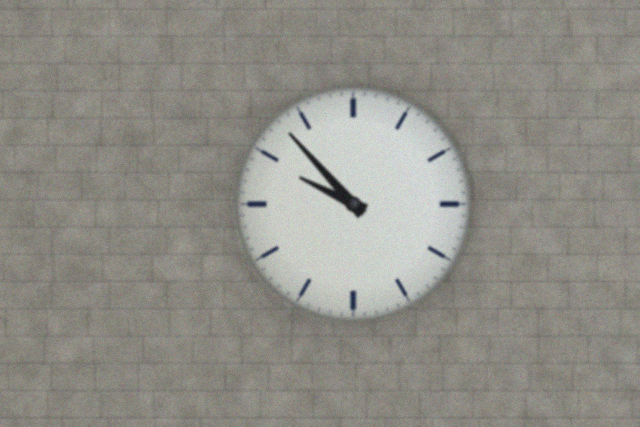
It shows 9,53
